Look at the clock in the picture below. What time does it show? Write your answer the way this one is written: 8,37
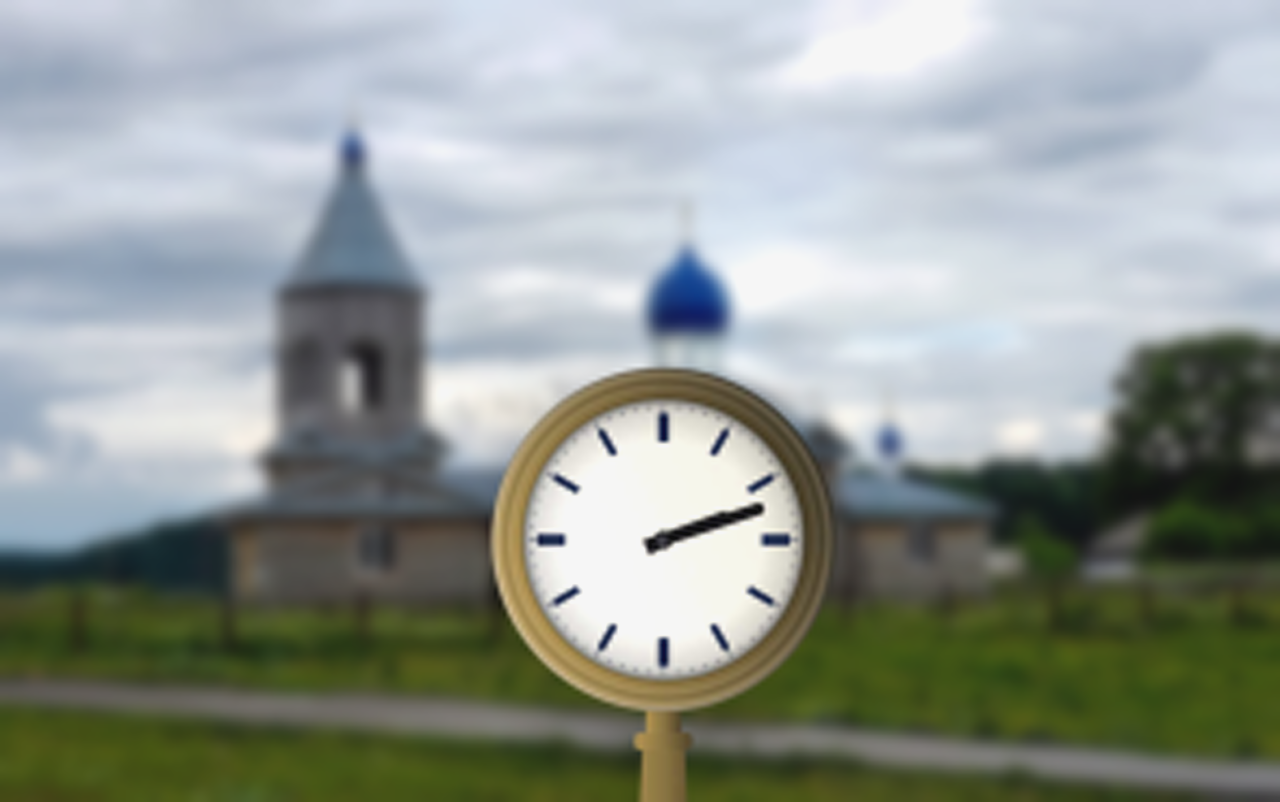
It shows 2,12
